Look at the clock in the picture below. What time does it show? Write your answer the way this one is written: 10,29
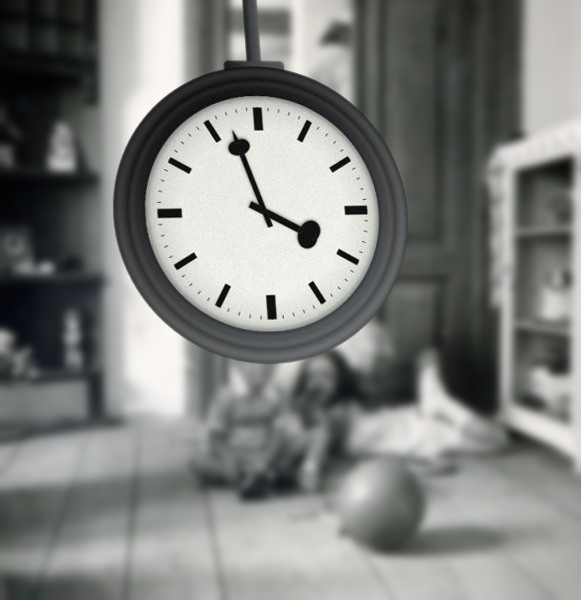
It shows 3,57
